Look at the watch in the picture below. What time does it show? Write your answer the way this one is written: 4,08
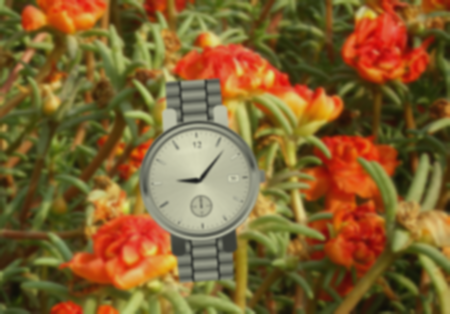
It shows 9,07
